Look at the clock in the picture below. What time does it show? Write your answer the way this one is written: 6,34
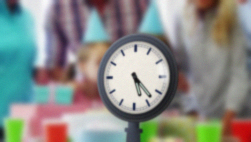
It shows 5,23
